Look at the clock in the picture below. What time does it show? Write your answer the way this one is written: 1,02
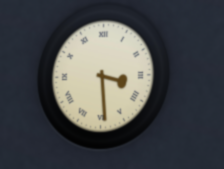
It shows 3,29
